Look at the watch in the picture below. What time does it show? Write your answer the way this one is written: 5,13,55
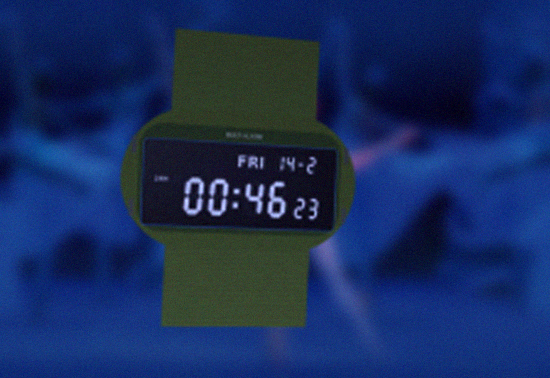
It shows 0,46,23
